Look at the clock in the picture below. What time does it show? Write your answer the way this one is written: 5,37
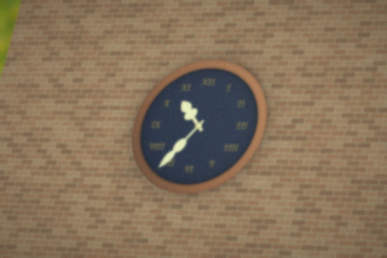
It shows 10,36
